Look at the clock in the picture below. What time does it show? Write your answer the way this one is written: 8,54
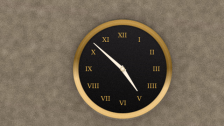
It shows 4,52
